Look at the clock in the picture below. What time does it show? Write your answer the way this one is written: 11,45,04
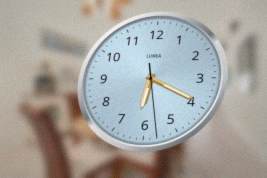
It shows 6,19,28
